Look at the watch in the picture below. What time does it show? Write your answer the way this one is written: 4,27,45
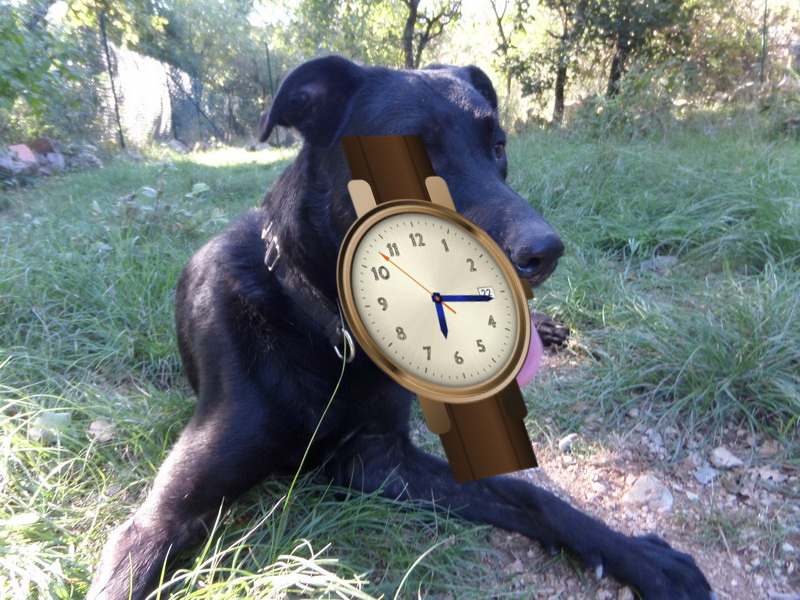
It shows 6,15,53
